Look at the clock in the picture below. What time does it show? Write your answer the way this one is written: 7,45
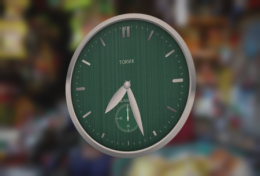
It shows 7,27
